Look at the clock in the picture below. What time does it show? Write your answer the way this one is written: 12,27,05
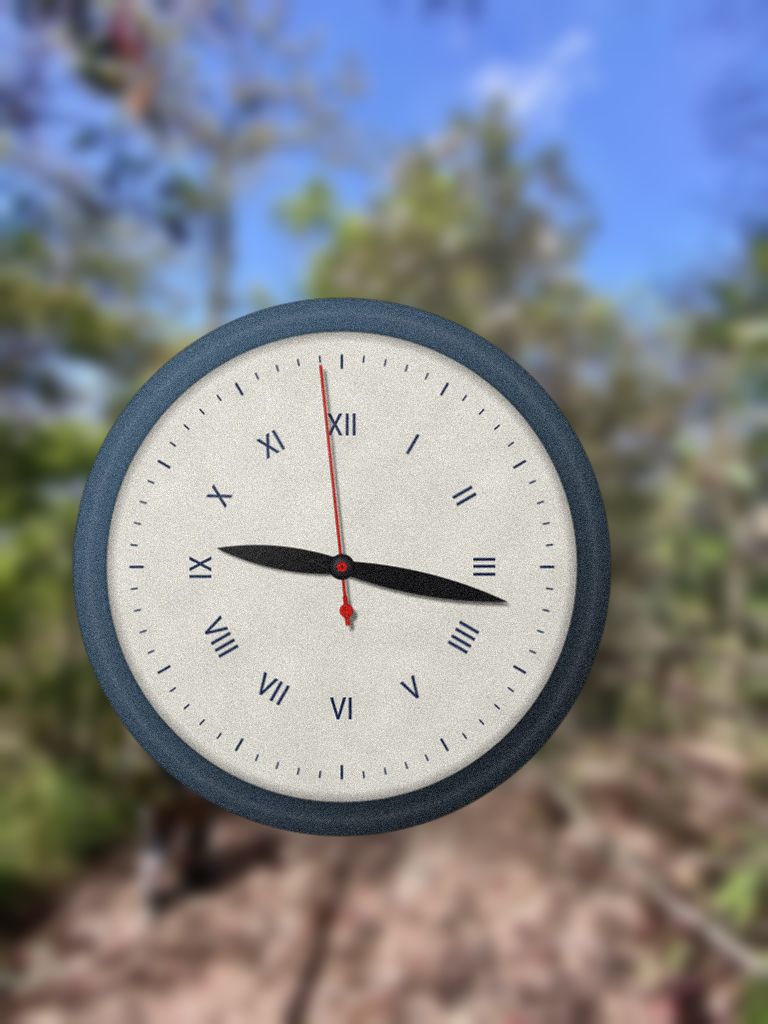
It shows 9,16,59
